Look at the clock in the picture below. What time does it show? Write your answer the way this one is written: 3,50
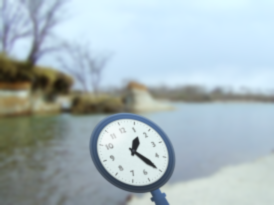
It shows 1,25
